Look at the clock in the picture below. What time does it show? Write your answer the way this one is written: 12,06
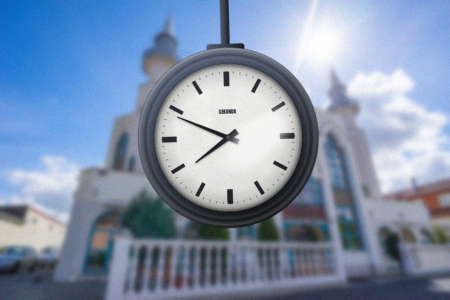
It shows 7,49
